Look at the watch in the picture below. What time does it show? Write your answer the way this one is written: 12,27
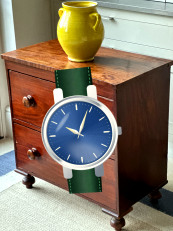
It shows 10,04
